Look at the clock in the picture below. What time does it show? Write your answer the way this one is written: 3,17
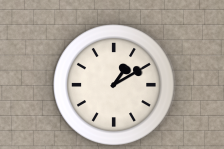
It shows 1,10
